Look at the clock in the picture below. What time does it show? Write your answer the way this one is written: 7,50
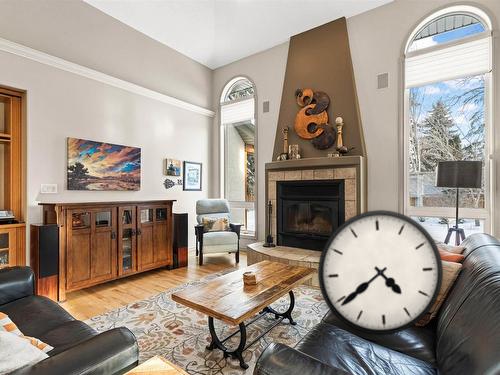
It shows 4,39
